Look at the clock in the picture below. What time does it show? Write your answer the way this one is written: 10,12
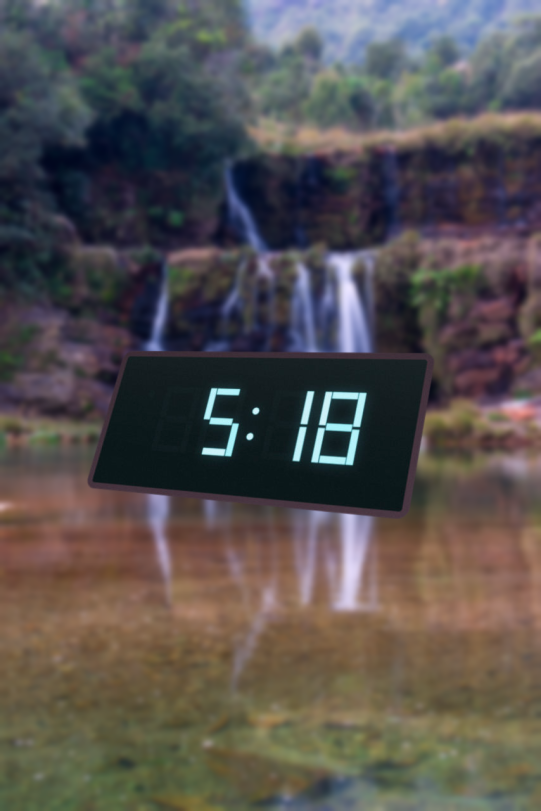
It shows 5,18
